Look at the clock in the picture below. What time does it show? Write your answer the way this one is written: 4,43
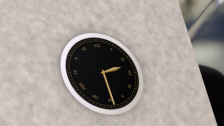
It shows 2,29
